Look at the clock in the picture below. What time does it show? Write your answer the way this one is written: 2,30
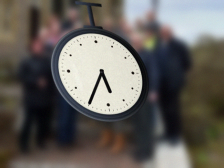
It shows 5,35
